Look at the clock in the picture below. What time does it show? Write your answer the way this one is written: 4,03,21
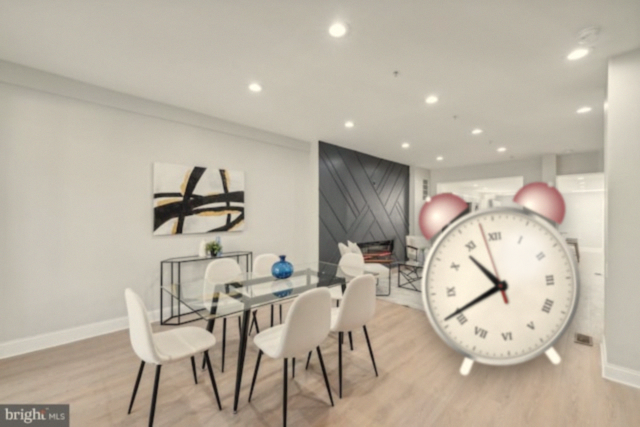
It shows 10,40,58
